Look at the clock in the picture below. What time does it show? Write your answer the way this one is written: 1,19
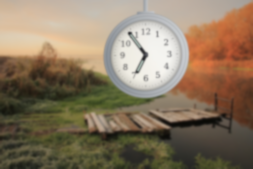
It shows 6,54
